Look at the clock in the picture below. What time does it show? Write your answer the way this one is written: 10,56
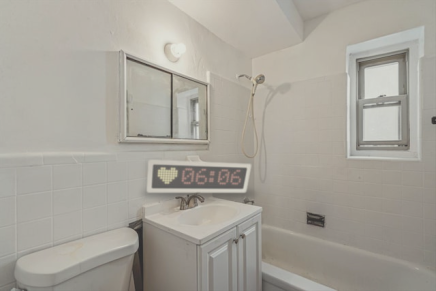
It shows 6,06
